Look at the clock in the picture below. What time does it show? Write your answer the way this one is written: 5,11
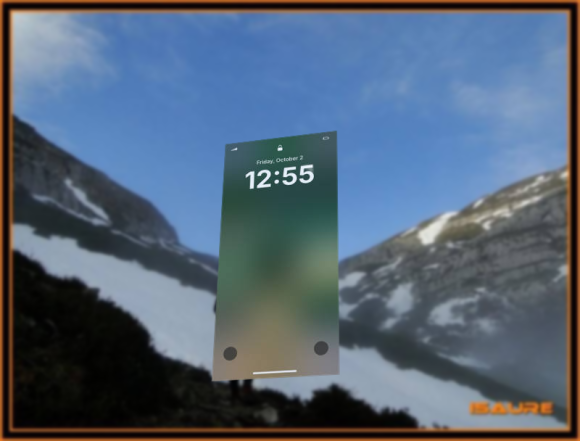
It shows 12,55
